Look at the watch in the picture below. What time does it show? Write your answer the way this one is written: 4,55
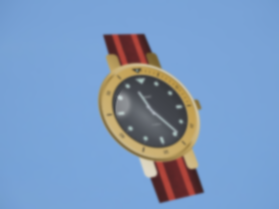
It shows 11,24
